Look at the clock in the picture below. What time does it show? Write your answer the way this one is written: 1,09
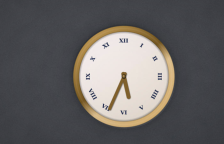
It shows 5,34
